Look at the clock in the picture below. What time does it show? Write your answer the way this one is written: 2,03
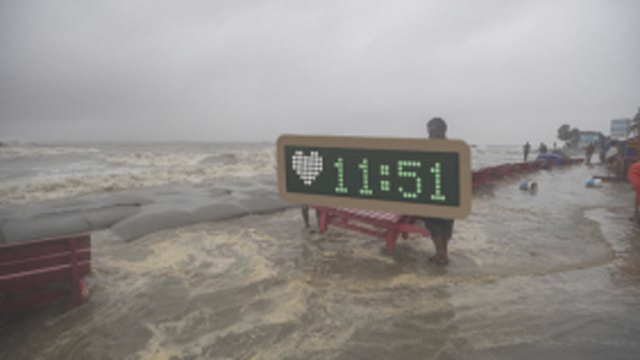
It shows 11,51
